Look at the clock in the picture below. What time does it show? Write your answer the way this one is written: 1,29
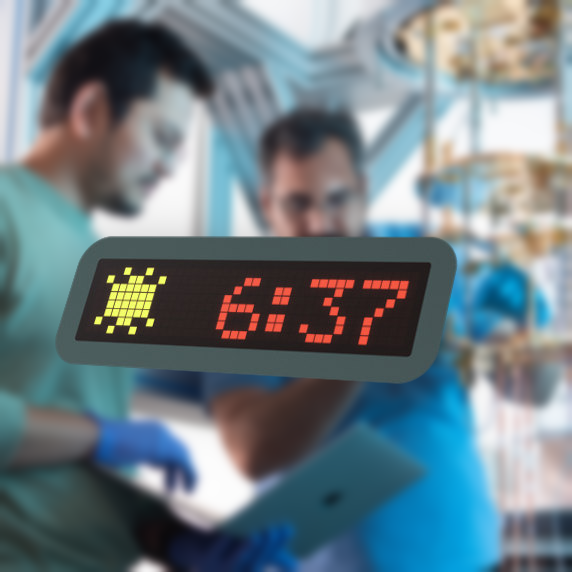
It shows 6,37
